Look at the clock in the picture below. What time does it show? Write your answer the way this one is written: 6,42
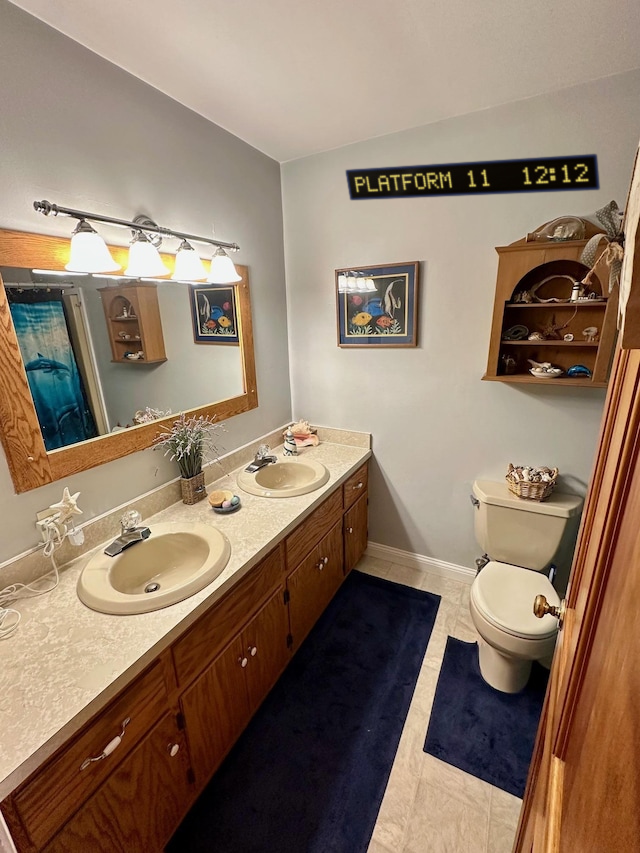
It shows 12,12
